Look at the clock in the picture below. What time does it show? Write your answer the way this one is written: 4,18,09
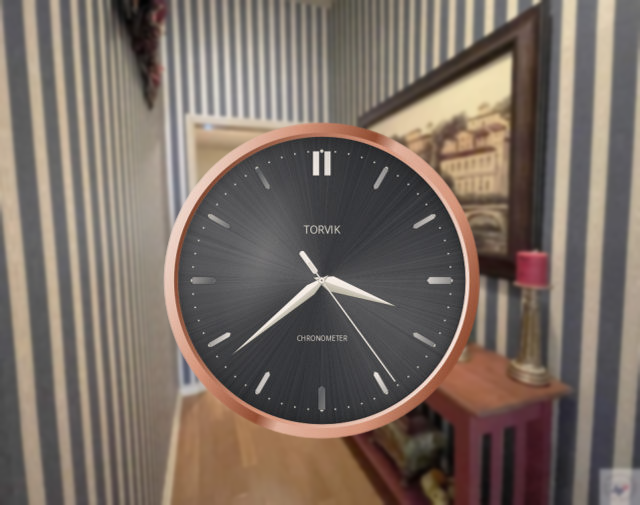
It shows 3,38,24
